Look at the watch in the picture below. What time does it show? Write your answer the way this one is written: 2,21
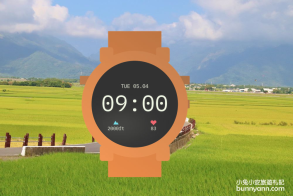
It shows 9,00
